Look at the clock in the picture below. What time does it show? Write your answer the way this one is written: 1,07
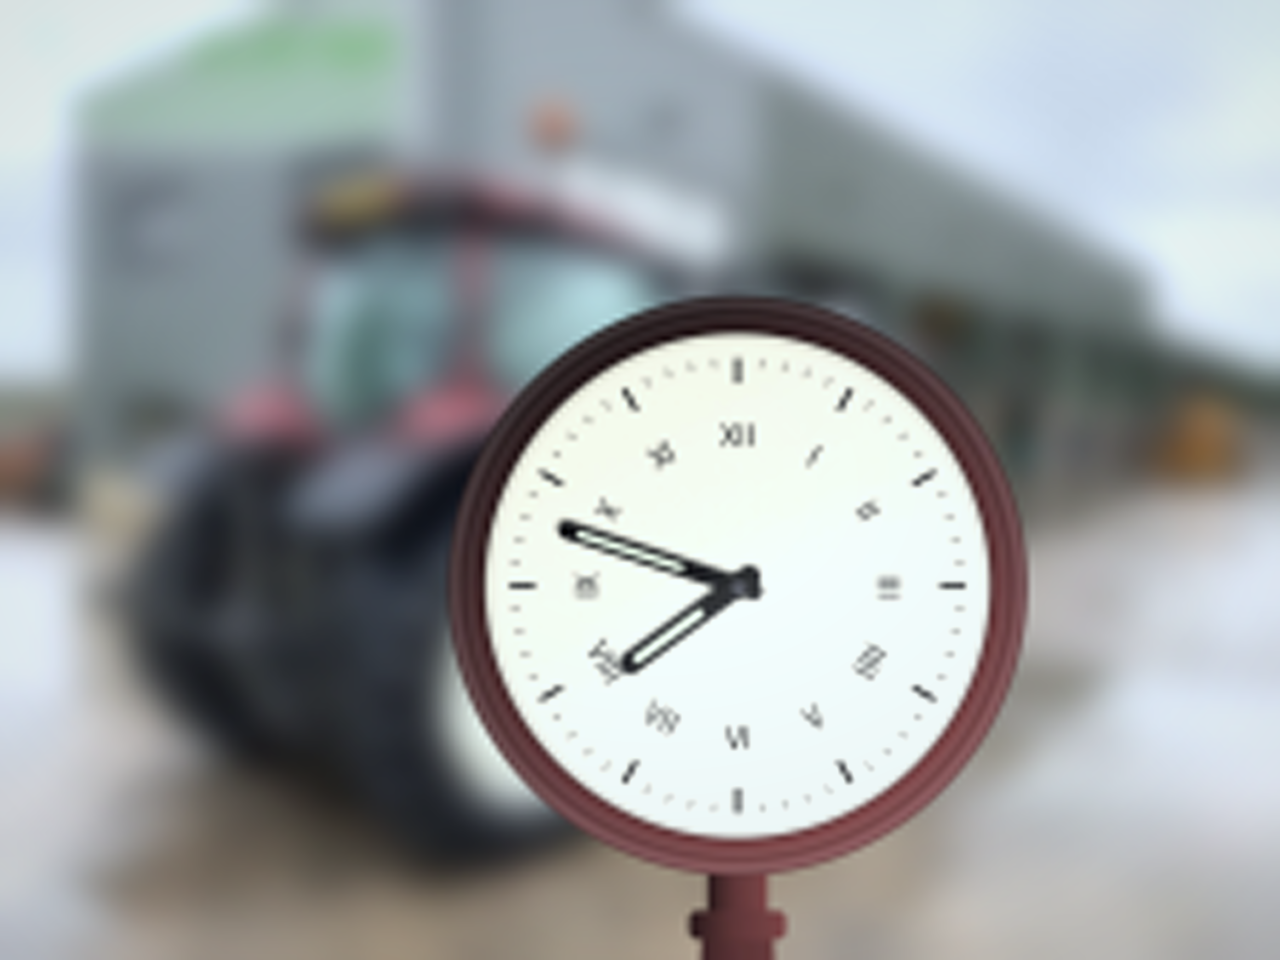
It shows 7,48
